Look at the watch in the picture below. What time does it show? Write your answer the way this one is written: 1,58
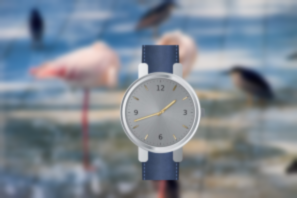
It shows 1,42
